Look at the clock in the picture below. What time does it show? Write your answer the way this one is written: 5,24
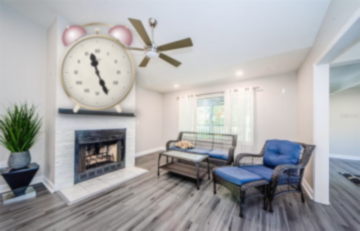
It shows 11,26
